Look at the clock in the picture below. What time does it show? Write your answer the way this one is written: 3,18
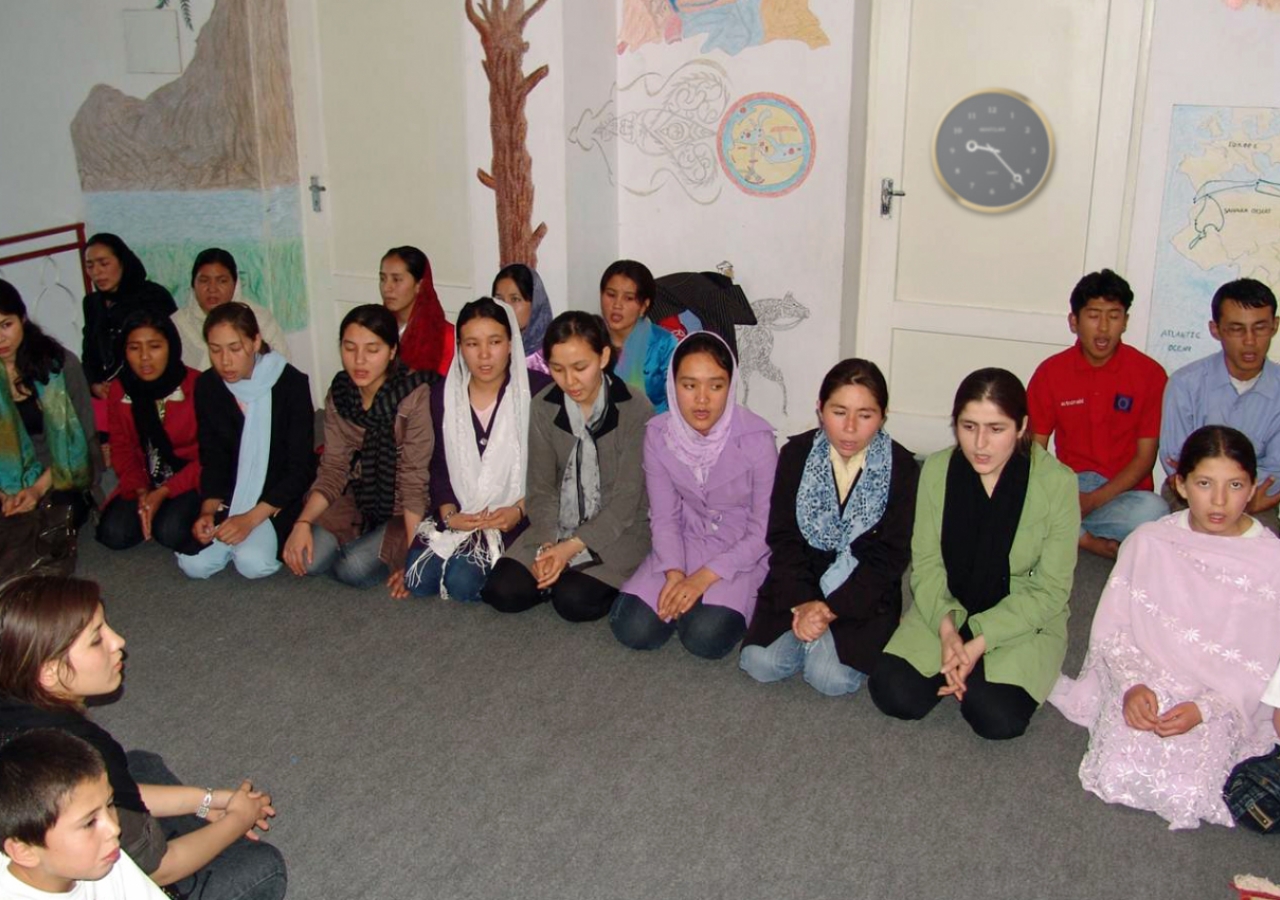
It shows 9,23
